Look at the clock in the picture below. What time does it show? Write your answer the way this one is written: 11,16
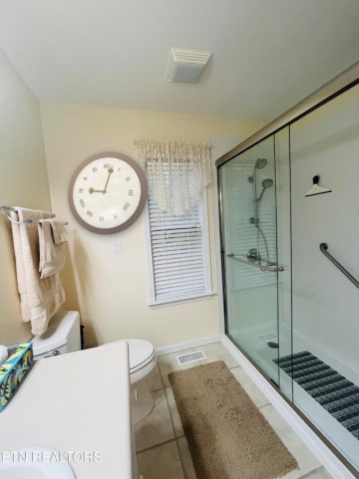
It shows 9,02
